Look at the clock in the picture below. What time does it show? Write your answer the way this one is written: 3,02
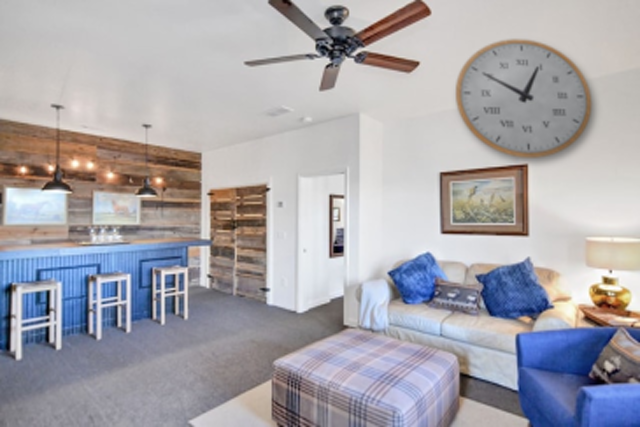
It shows 12,50
